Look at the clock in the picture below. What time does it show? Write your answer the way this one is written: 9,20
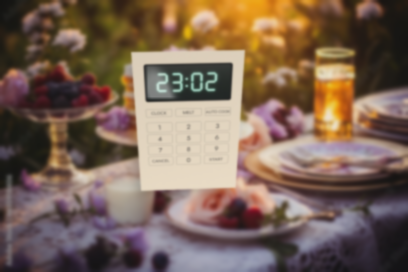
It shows 23,02
